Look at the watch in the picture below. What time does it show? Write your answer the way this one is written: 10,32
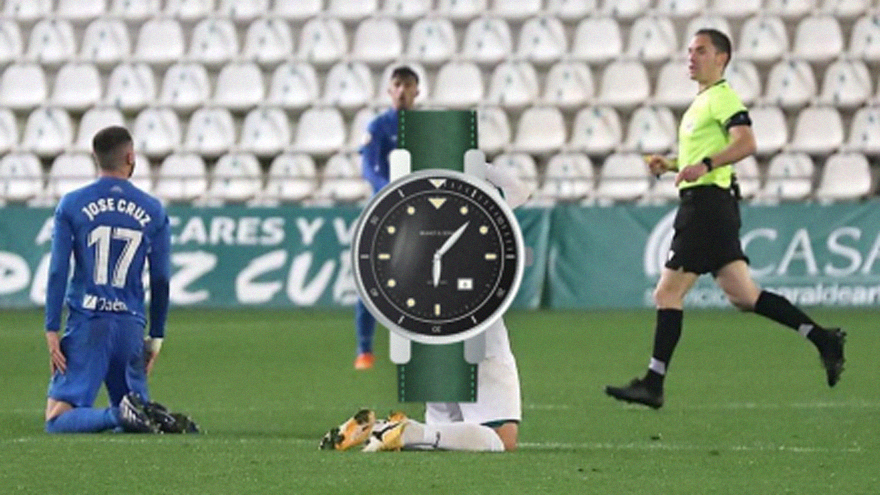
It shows 6,07
